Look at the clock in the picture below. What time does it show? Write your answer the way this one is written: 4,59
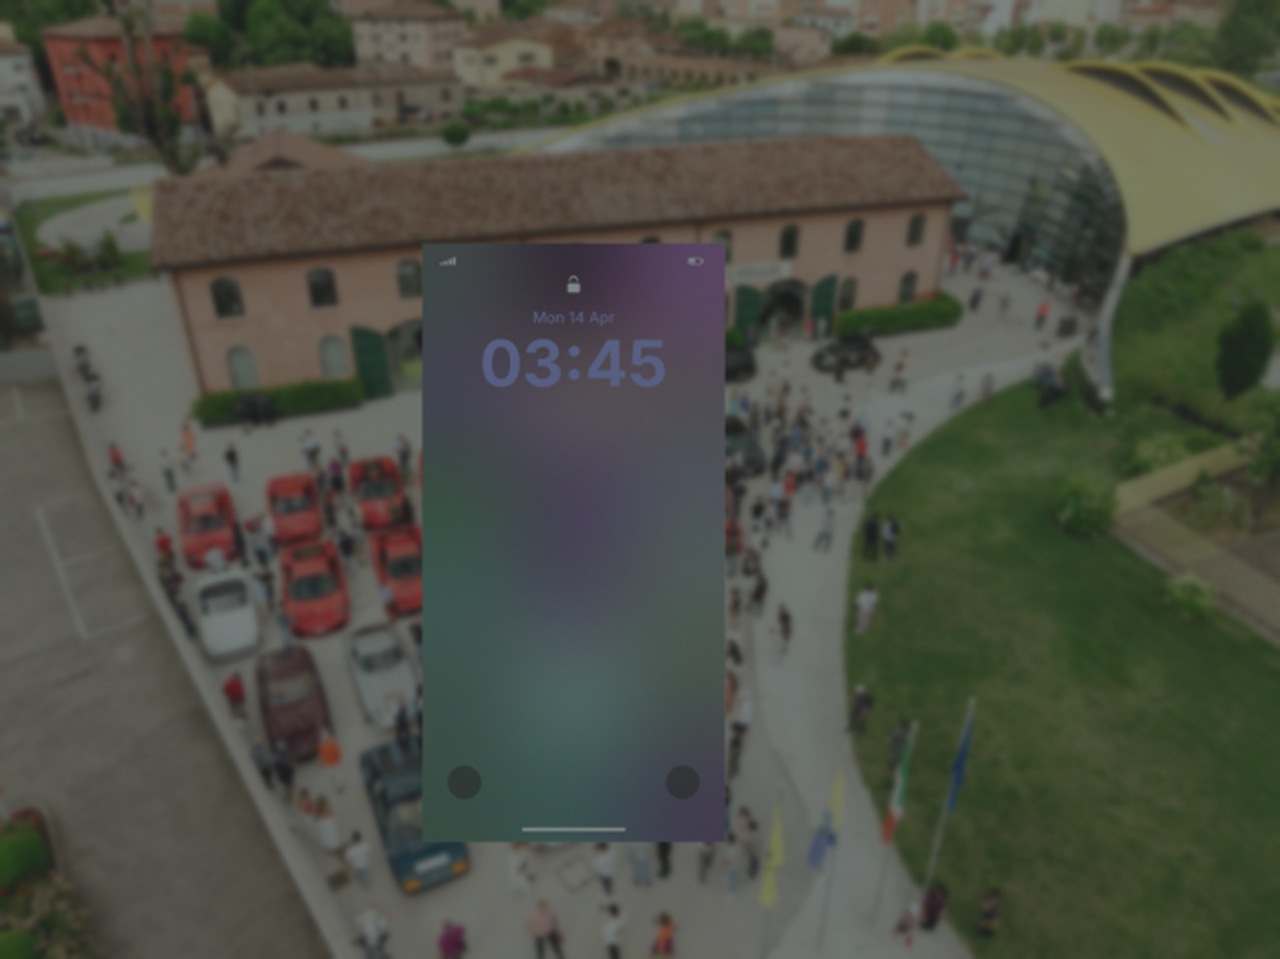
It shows 3,45
